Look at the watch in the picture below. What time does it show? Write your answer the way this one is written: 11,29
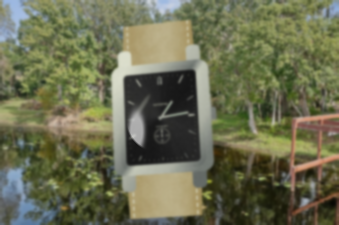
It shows 1,14
